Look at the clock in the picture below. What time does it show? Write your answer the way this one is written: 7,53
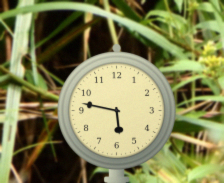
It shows 5,47
